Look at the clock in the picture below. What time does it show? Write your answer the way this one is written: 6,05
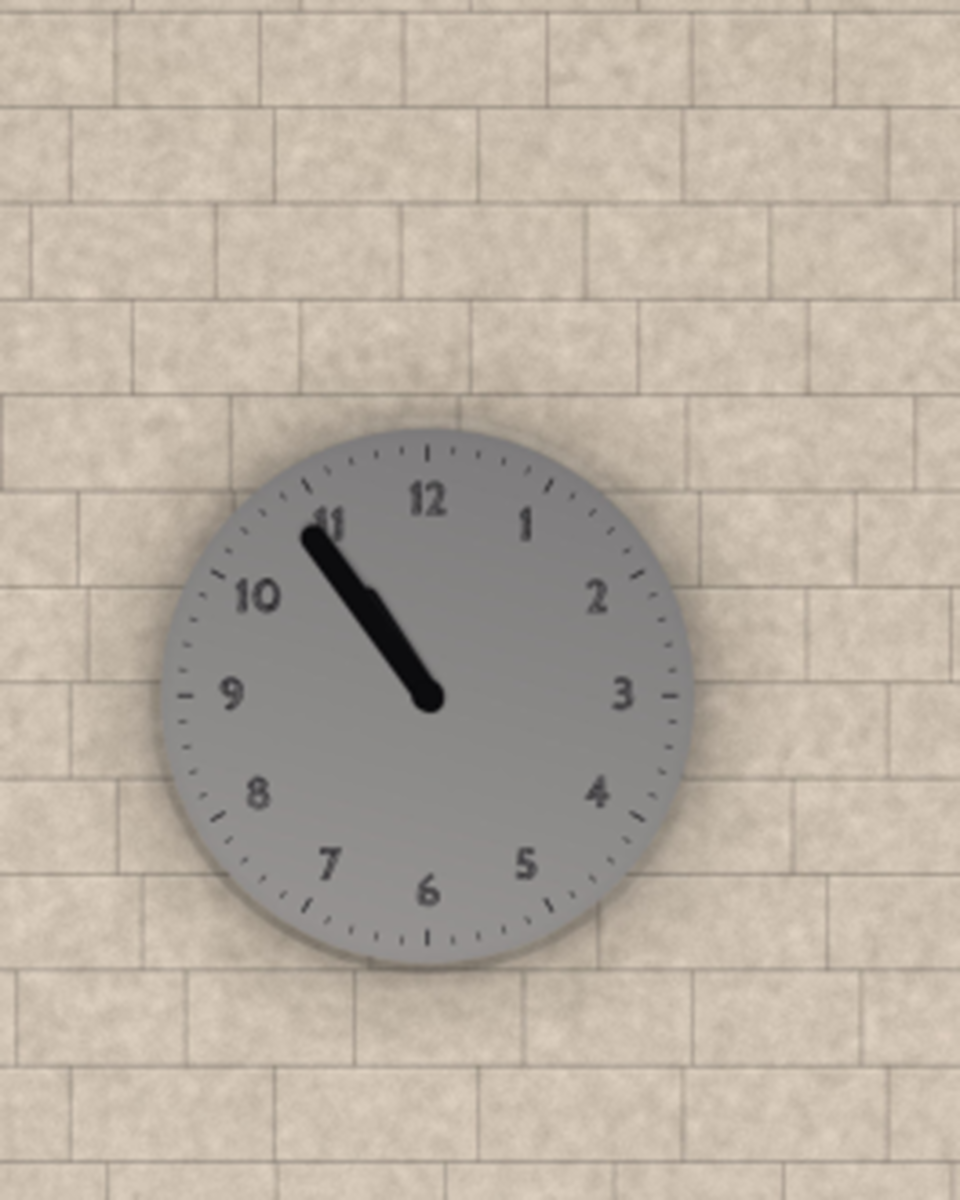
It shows 10,54
